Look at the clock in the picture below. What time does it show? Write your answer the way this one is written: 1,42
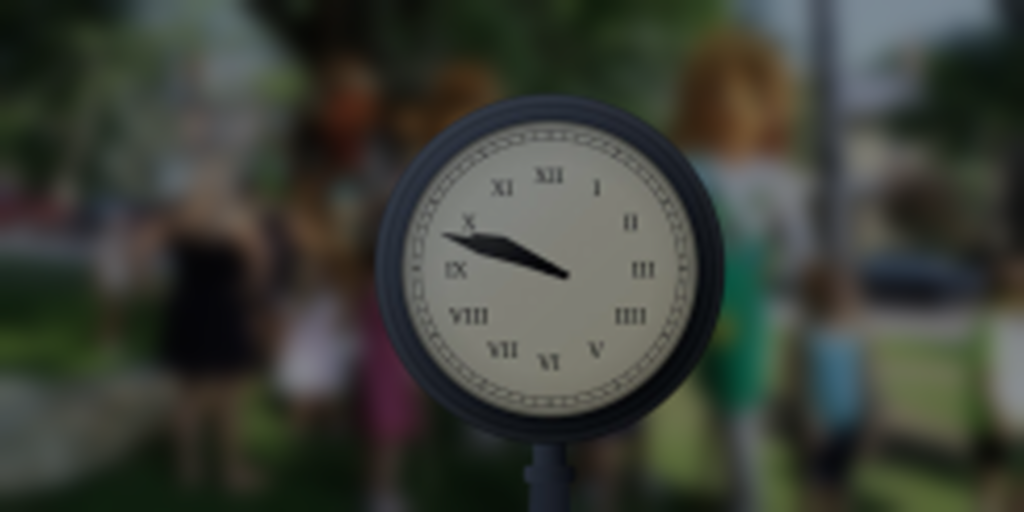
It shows 9,48
